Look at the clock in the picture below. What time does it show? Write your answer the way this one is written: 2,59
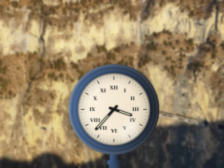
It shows 3,37
